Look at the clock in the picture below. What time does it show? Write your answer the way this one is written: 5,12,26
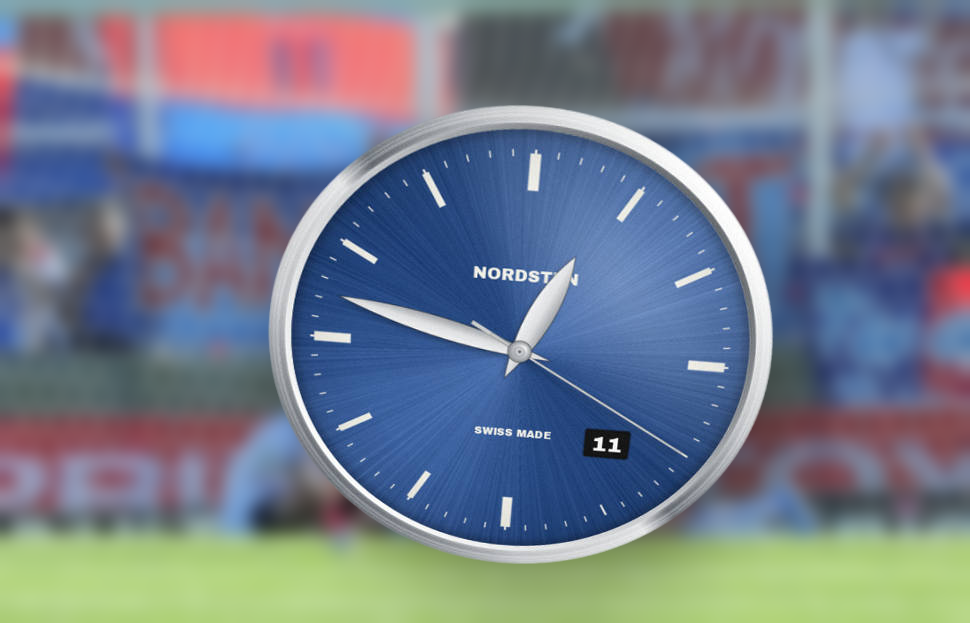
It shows 12,47,20
